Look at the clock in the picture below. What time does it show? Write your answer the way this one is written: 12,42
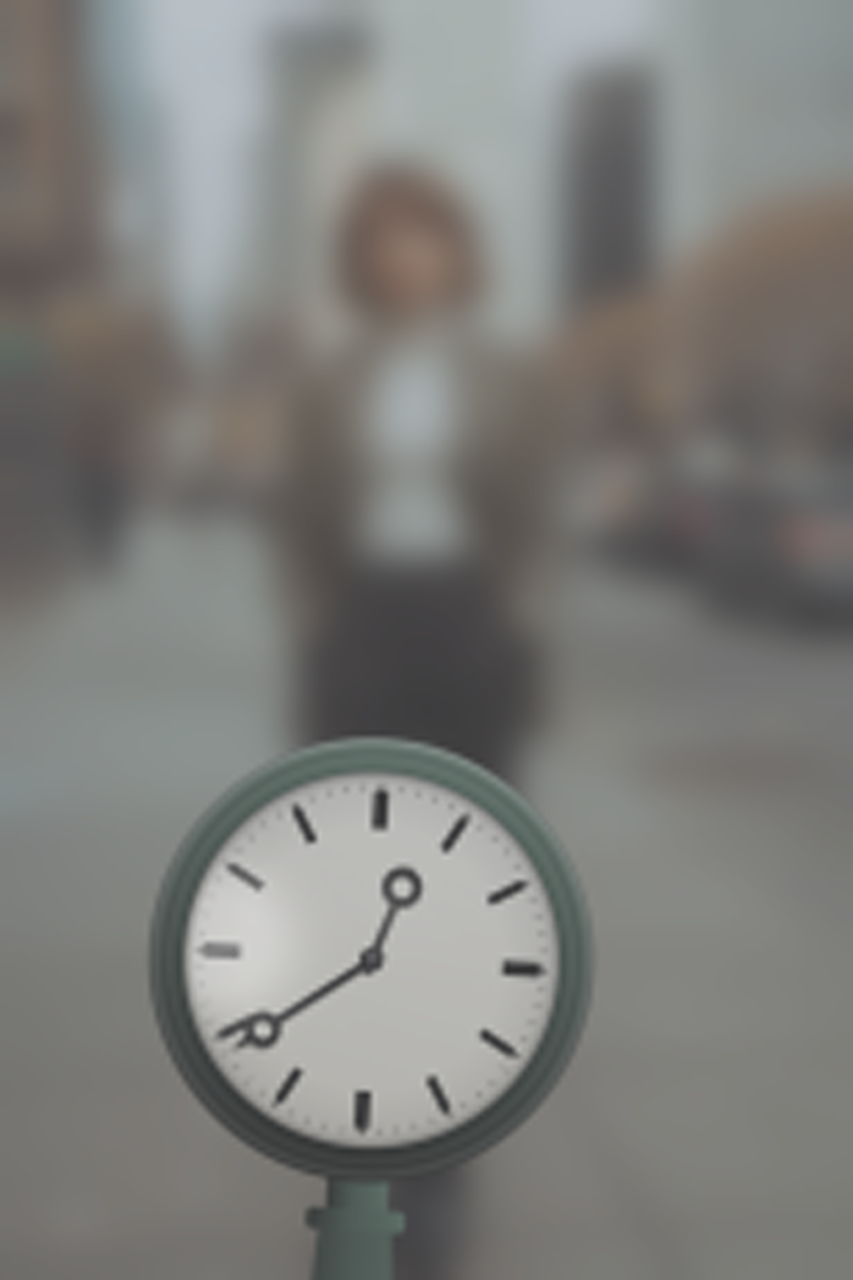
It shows 12,39
